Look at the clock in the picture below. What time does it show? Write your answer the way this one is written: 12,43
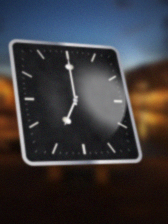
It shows 7,00
